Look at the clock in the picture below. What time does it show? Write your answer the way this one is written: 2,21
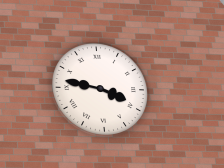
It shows 3,47
